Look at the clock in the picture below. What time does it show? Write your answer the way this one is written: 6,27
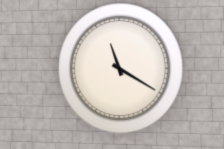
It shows 11,20
